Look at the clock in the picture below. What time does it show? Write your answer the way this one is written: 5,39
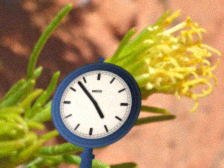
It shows 4,53
